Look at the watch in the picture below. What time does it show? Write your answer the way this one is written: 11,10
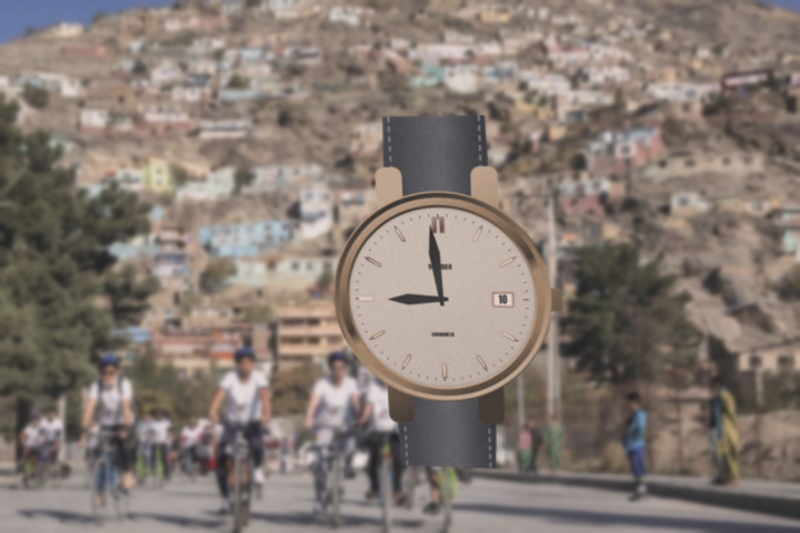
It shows 8,59
